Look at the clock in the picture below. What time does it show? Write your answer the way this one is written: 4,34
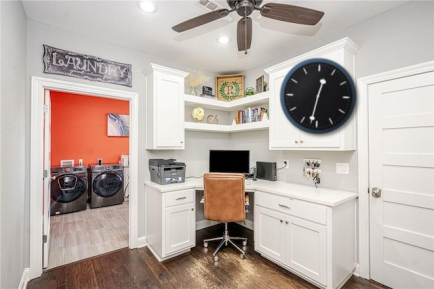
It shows 12,32
